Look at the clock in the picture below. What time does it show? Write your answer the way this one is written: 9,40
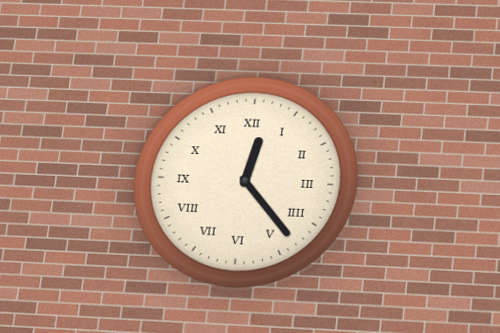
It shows 12,23
